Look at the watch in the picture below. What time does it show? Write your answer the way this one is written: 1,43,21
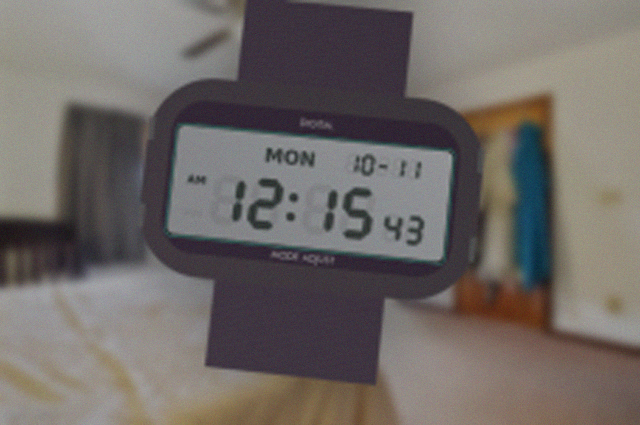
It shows 12,15,43
